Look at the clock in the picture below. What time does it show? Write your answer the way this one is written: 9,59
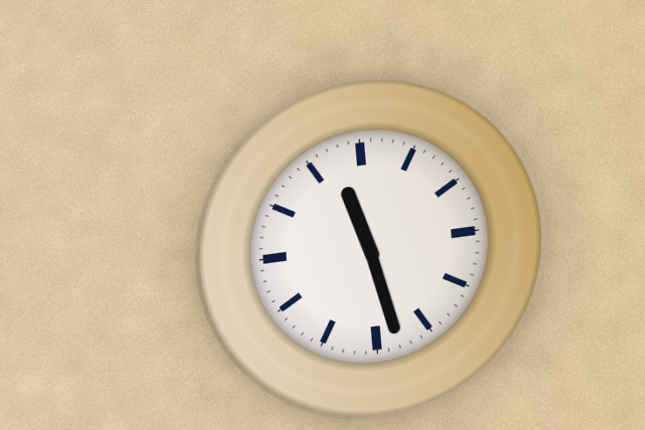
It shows 11,28
